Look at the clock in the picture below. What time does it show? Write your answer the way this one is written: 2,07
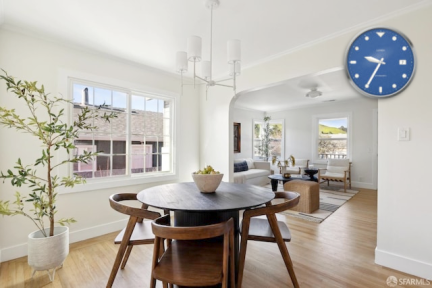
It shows 9,35
